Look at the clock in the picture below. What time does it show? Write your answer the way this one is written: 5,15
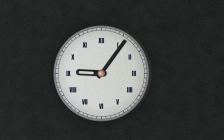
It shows 9,06
